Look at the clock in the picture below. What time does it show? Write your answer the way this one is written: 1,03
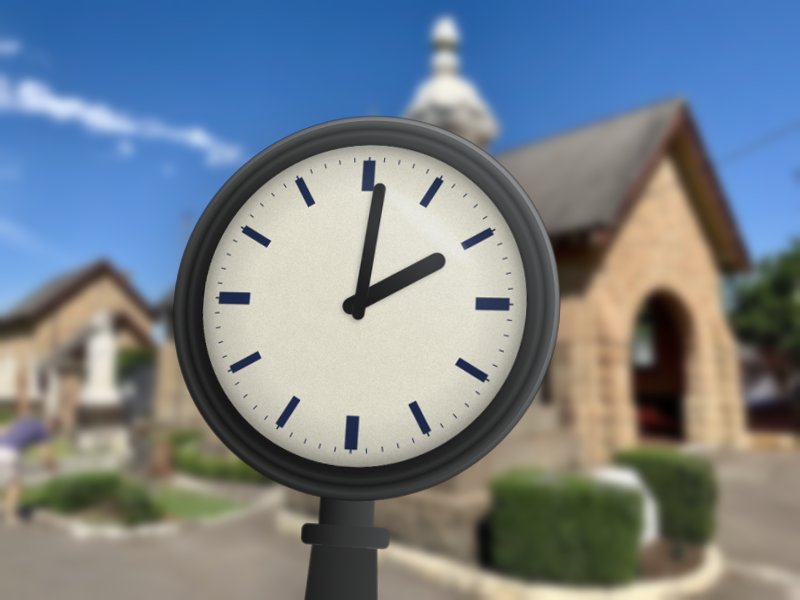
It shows 2,01
